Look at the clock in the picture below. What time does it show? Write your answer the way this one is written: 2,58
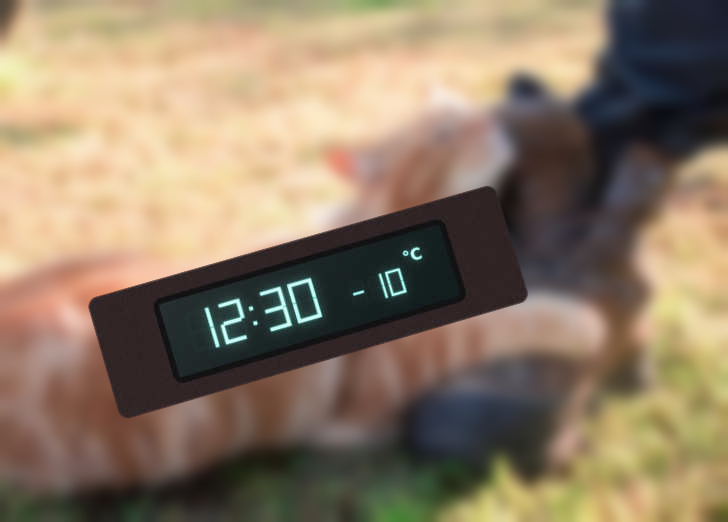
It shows 12,30
